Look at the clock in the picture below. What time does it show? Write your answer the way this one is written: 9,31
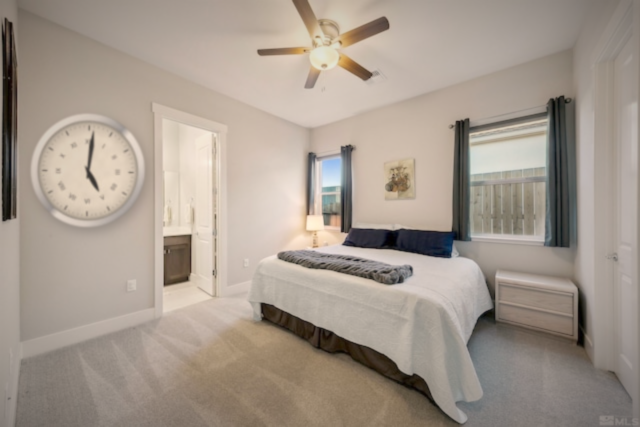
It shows 5,01
